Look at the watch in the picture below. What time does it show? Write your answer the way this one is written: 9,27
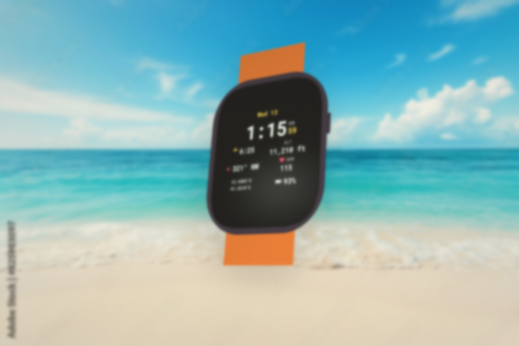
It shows 1,15
